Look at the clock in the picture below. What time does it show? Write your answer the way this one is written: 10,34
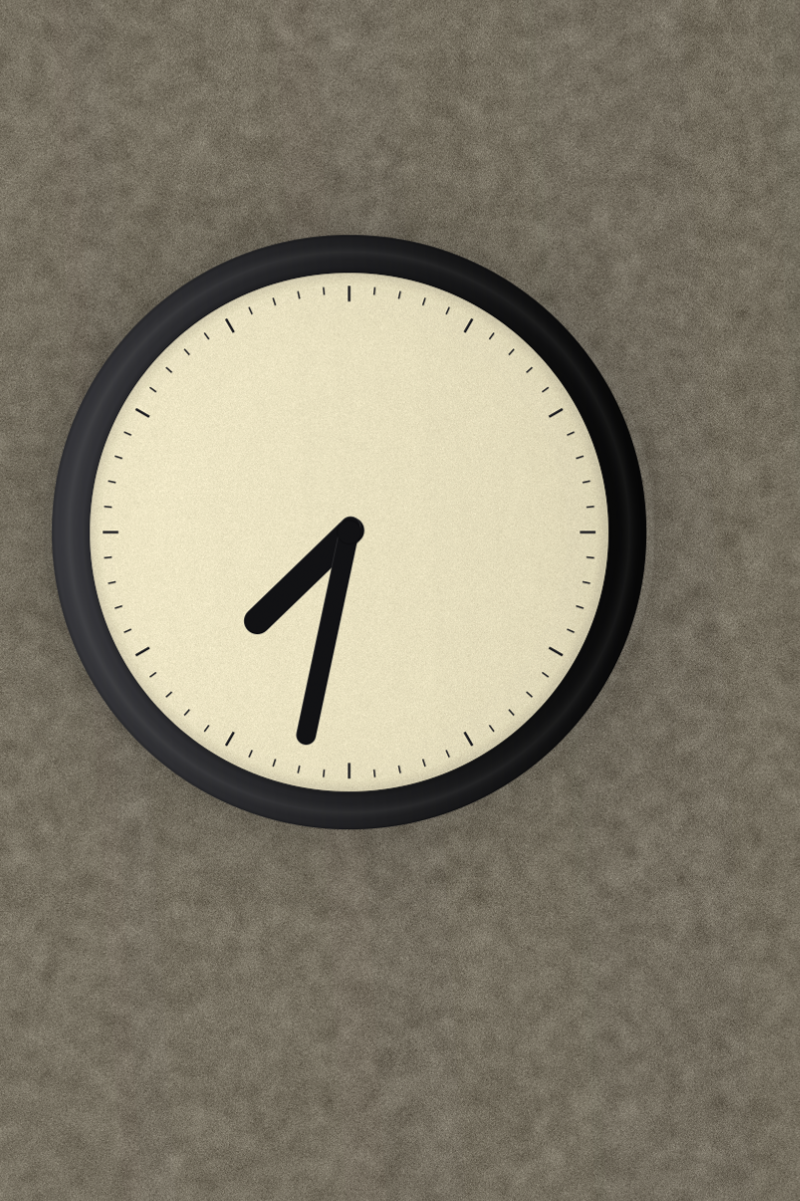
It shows 7,32
